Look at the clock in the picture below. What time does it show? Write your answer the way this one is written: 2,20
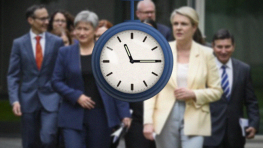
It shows 11,15
